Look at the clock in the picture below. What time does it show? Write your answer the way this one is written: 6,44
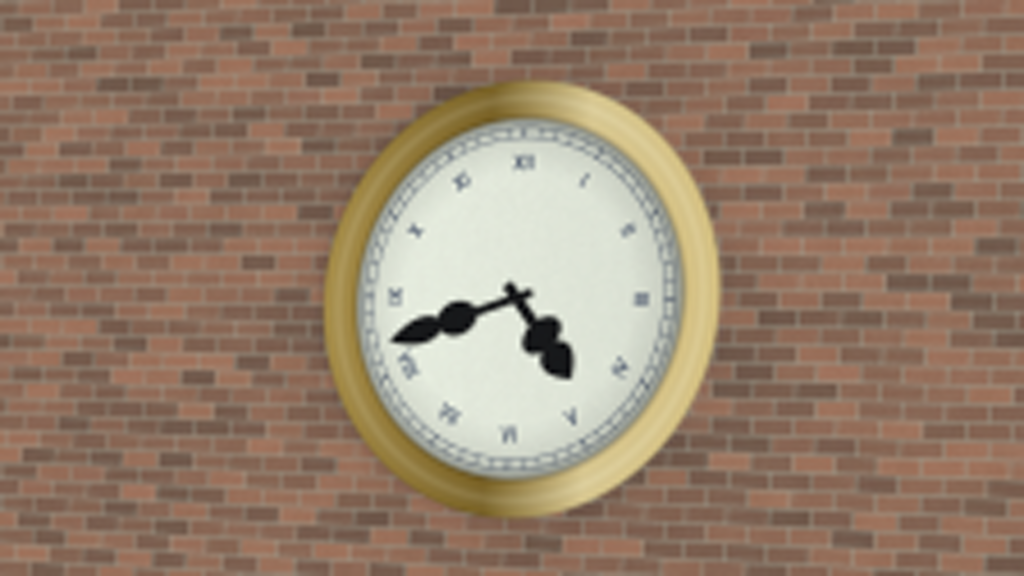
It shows 4,42
